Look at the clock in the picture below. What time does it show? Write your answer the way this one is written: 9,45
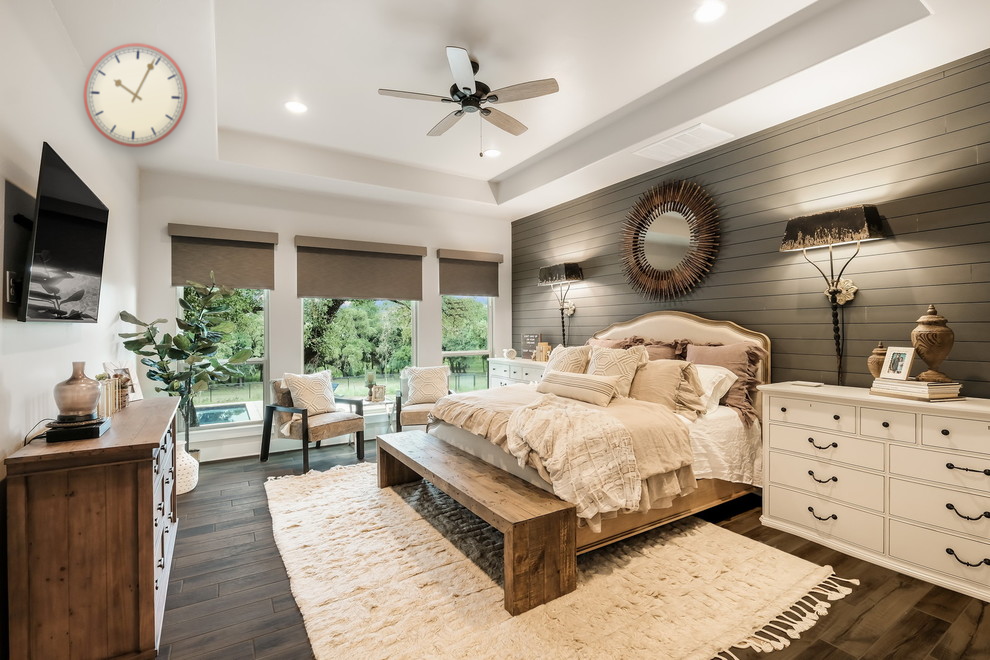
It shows 10,04
